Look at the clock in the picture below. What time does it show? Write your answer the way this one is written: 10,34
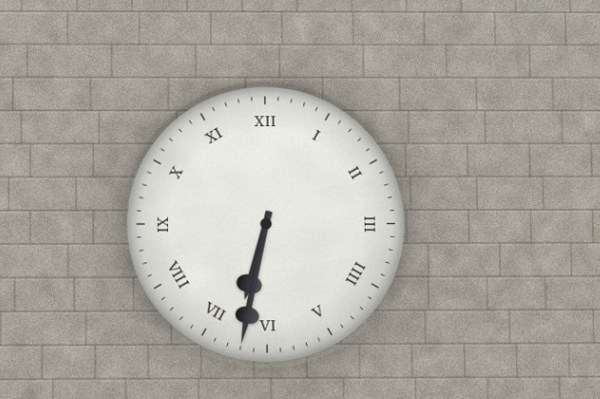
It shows 6,32
